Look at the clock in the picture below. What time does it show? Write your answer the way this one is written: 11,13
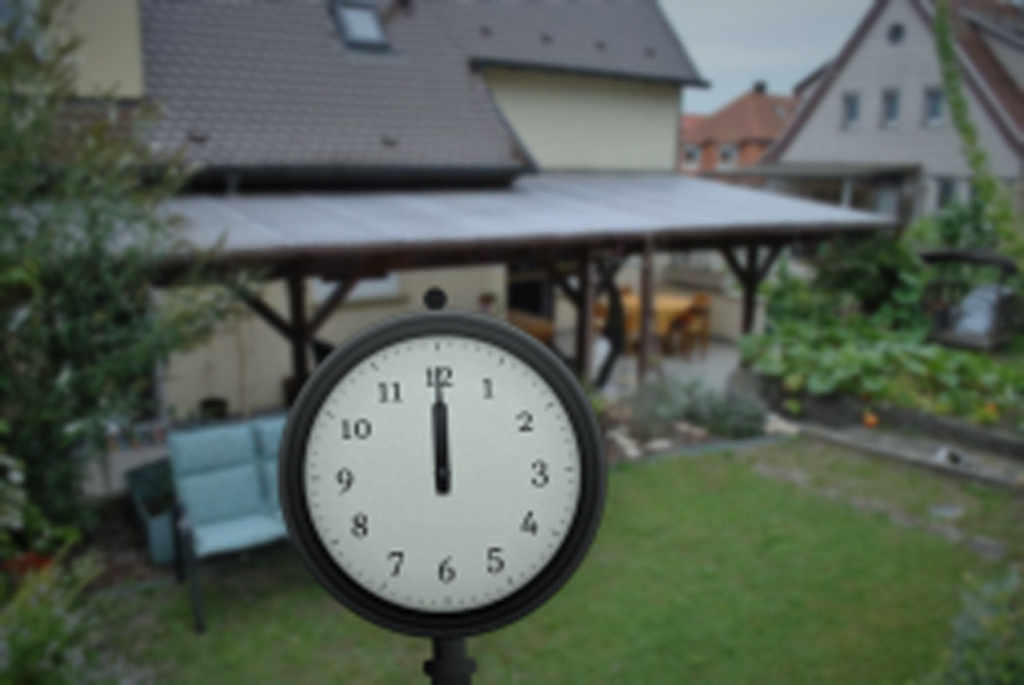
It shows 12,00
